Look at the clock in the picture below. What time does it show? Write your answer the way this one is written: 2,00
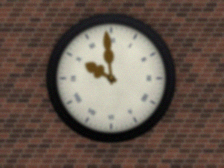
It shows 9,59
